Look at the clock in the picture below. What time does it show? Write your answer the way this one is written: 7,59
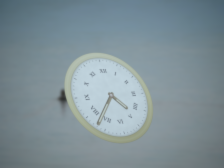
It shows 4,37
